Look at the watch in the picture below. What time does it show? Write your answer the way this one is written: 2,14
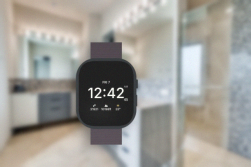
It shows 12,42
